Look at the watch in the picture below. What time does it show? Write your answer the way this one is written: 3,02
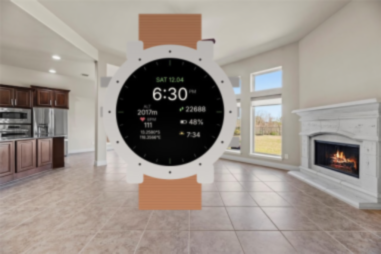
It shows 6,30
